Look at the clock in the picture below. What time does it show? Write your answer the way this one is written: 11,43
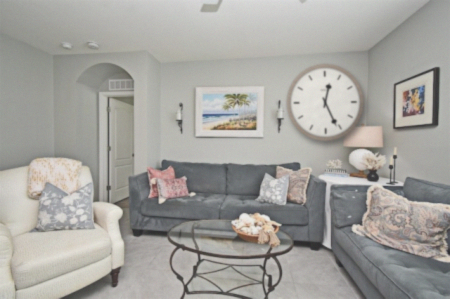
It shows 12,26
